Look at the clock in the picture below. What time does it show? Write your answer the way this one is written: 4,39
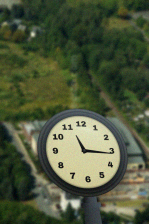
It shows 11,16
